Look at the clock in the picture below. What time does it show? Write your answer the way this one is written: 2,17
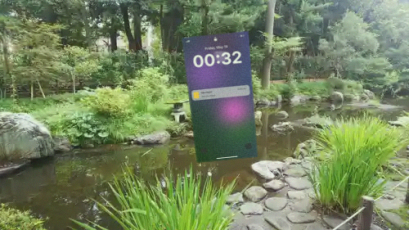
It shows 0,32
